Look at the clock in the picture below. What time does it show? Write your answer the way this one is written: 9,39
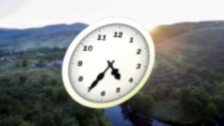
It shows 4,35
